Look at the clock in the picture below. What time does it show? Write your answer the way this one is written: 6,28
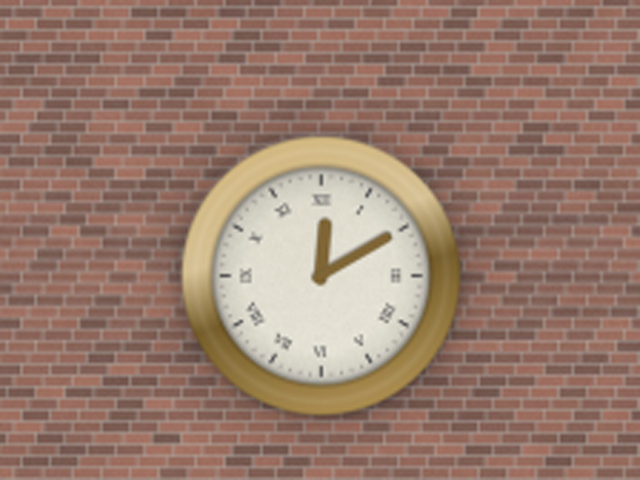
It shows 12,10
